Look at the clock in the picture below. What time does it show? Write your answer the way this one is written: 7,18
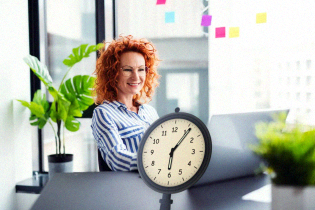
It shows 6,06
